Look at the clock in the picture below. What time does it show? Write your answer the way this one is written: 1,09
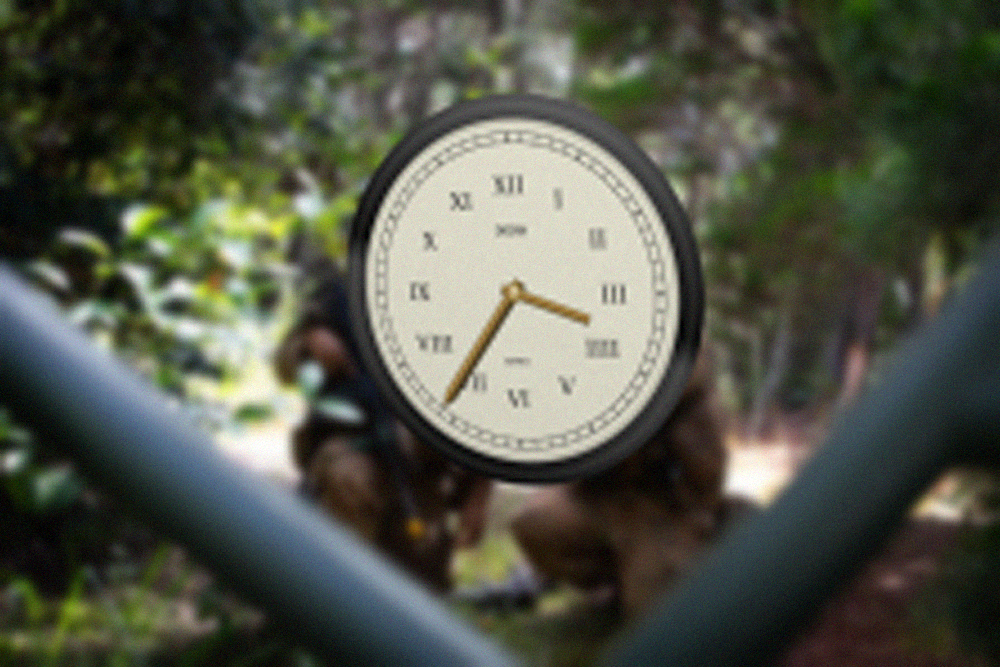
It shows 3,36
